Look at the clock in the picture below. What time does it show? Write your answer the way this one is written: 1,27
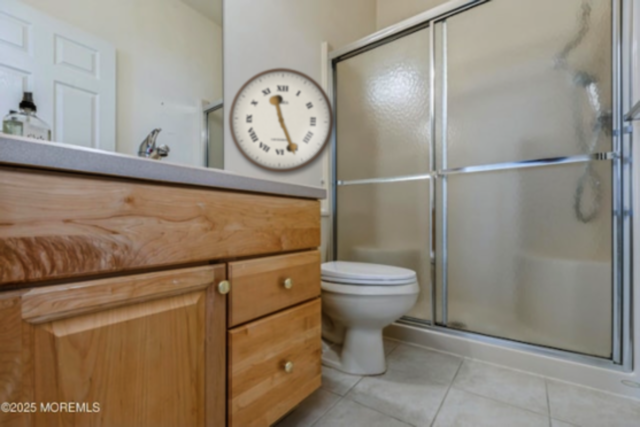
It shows 11,26
